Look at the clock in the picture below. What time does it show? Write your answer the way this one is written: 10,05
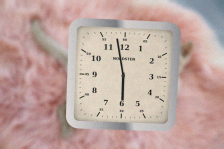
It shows 5,58
